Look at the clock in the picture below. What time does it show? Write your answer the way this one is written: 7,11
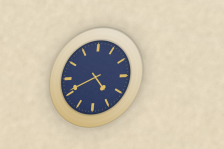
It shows 4,41
